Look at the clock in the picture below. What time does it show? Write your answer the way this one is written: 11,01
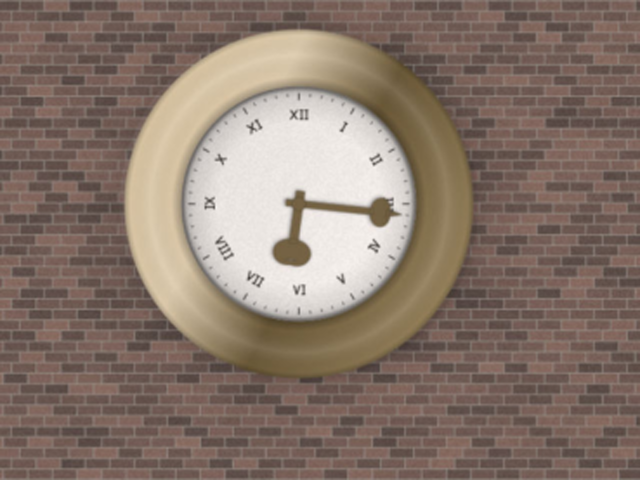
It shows 6,16
